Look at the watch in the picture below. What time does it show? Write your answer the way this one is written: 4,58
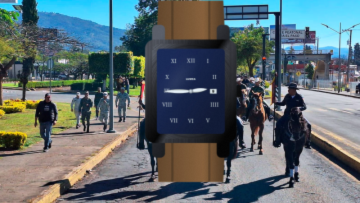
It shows 2,45
